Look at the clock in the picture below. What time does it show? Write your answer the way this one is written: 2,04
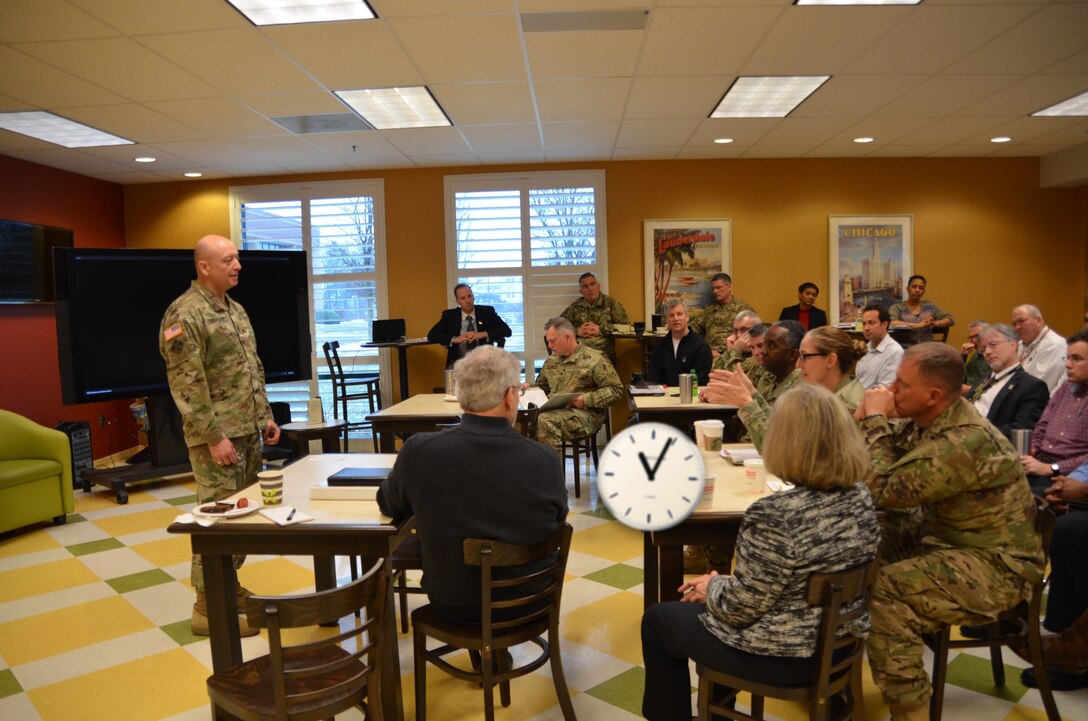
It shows 11,04
